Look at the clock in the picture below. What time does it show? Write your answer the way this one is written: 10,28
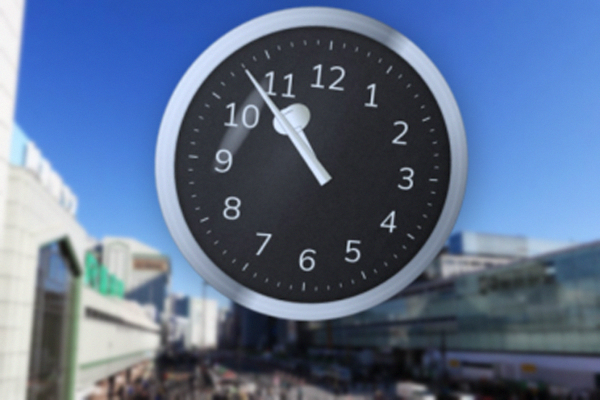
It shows 10,53
